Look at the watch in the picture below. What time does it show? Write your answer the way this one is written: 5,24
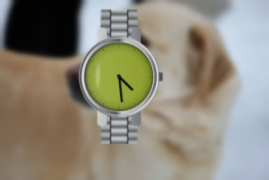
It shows 4,29
